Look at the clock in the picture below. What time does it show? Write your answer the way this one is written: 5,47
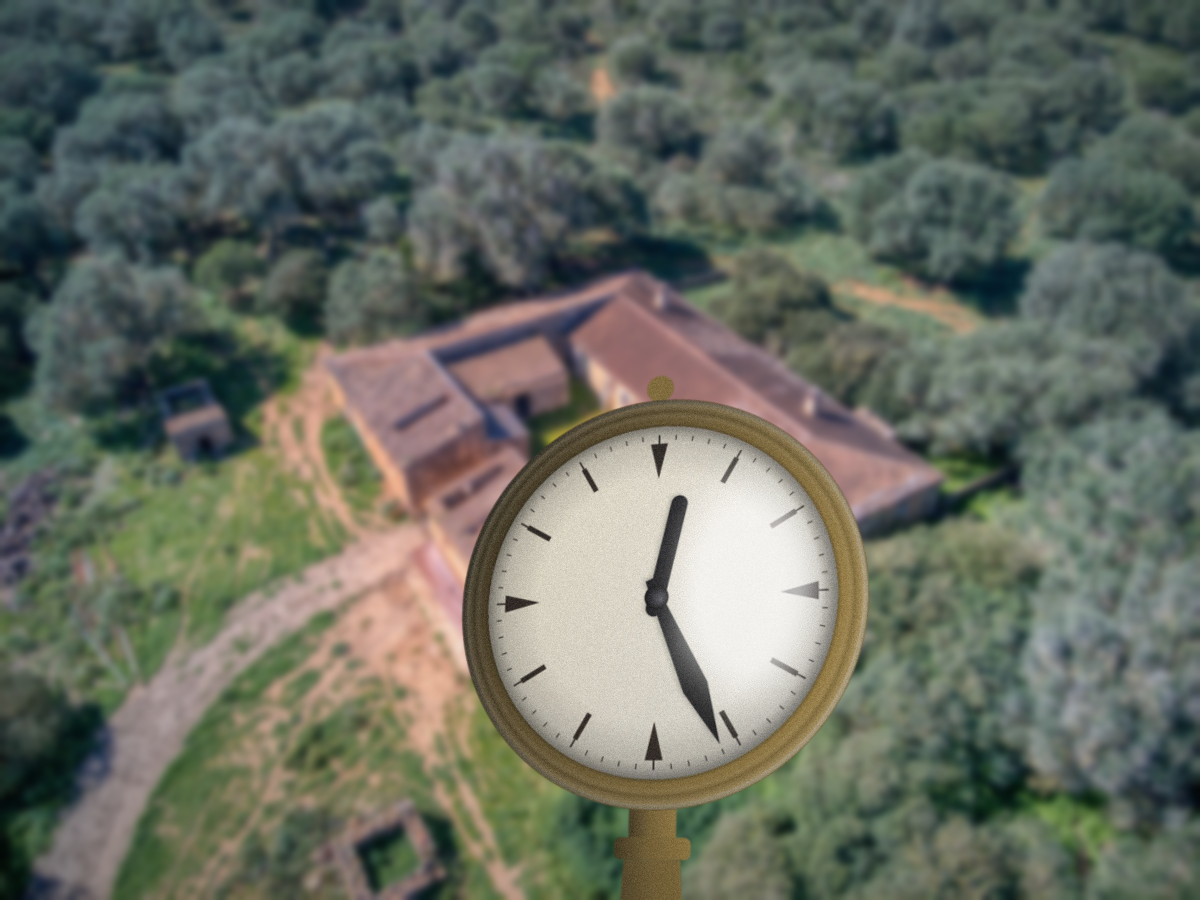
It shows 12,26
